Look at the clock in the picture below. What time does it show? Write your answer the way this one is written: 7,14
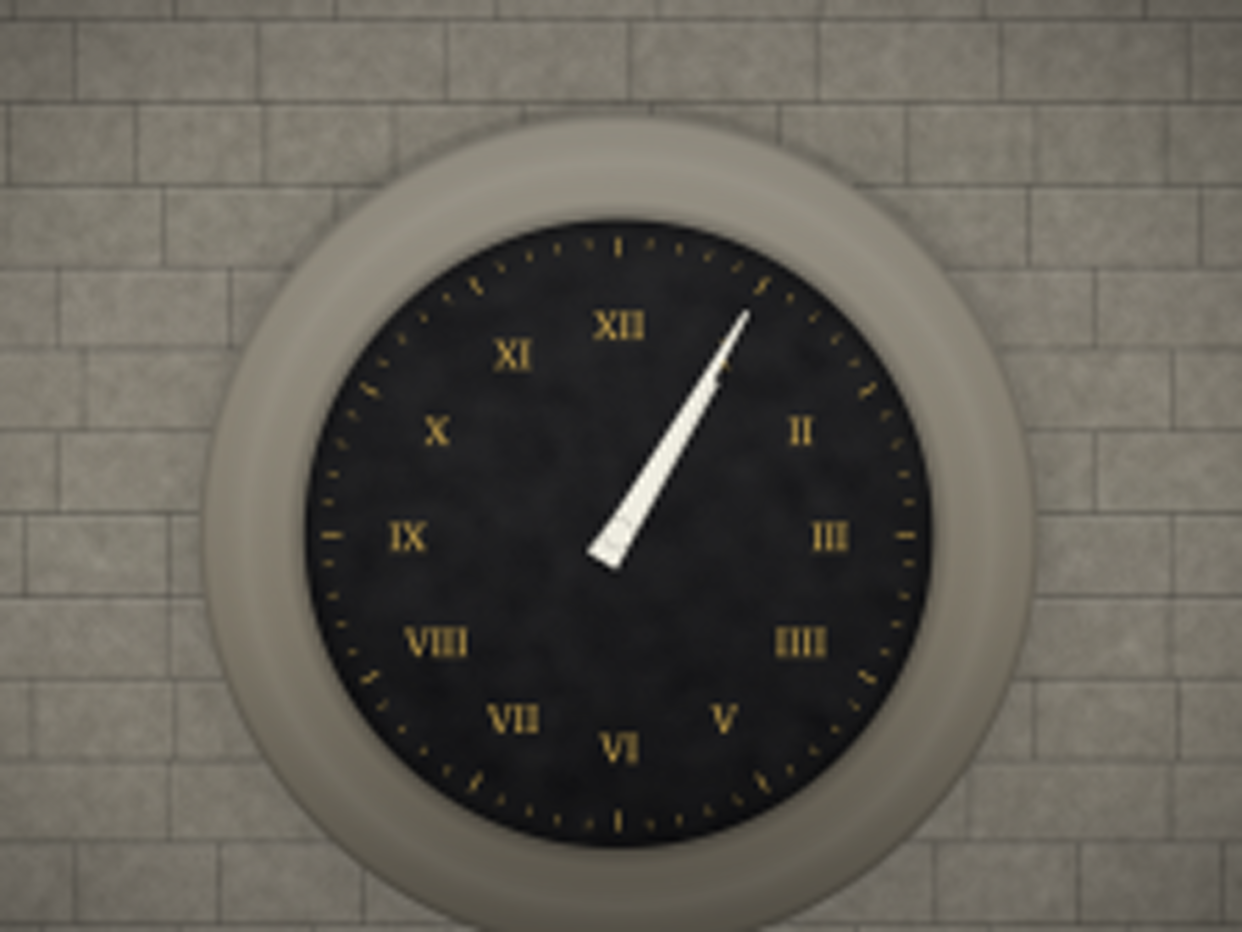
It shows 1,05
